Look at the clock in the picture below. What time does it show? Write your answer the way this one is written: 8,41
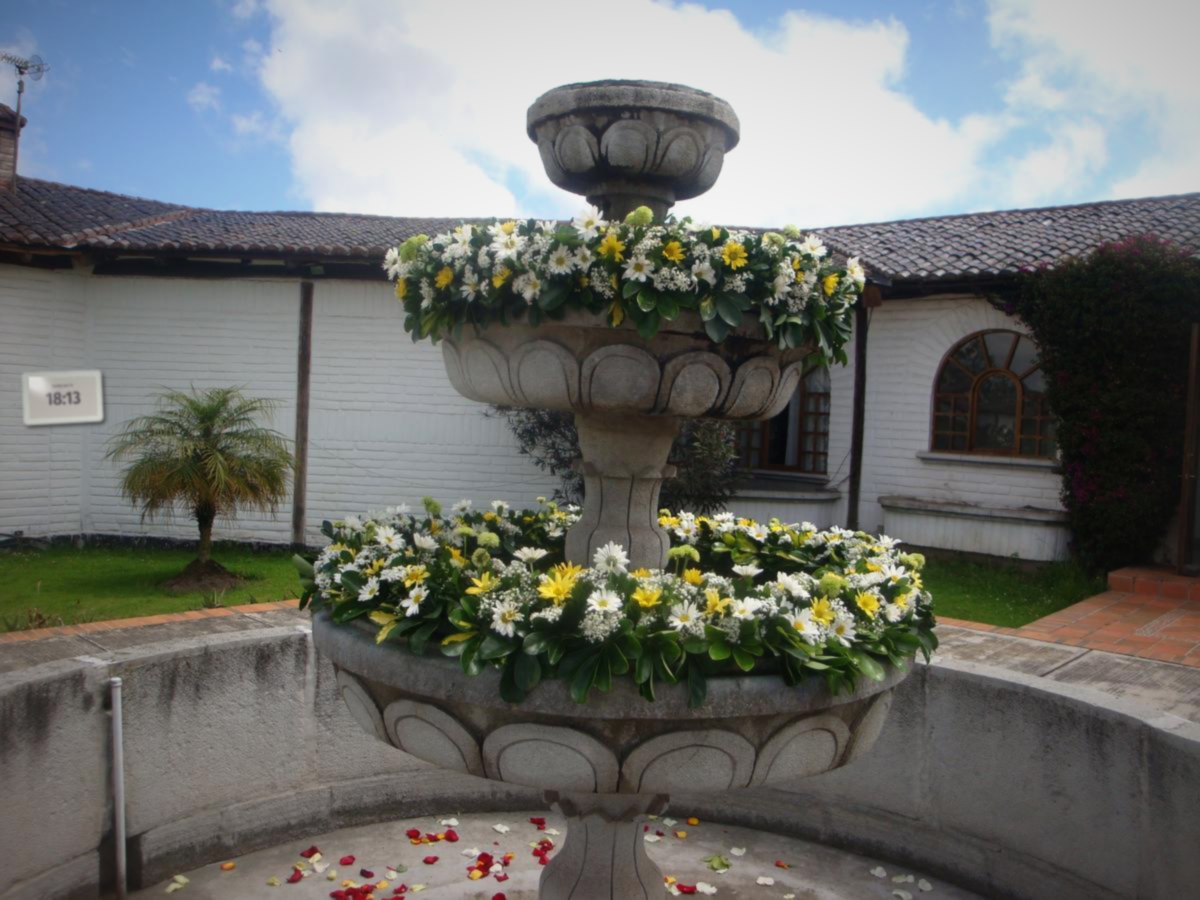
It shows 18,13
